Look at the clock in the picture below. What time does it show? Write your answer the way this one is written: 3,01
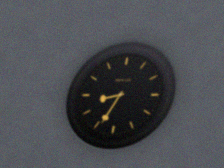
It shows 8,34
